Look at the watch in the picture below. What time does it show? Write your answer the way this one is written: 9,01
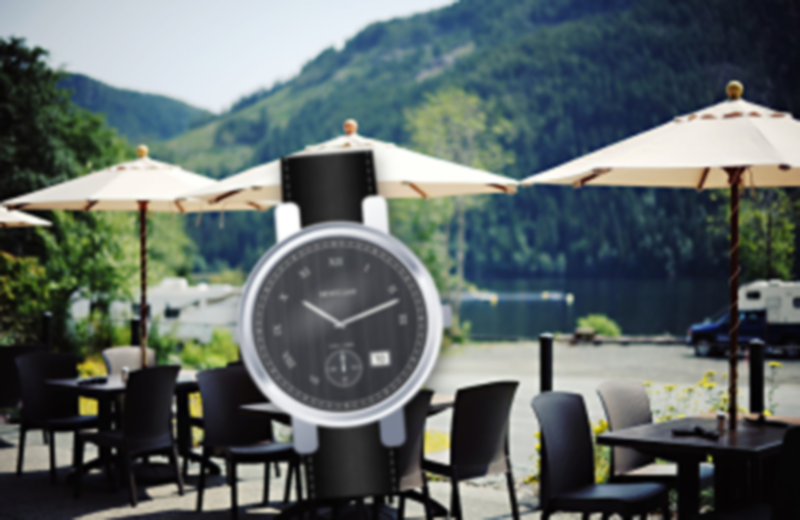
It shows 10,12
